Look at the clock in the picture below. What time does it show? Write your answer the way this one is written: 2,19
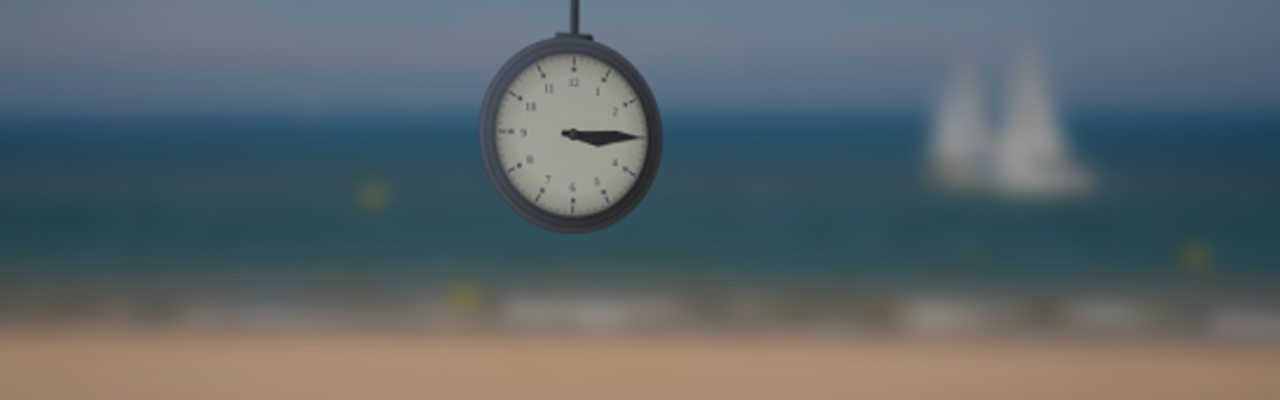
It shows 3,15
